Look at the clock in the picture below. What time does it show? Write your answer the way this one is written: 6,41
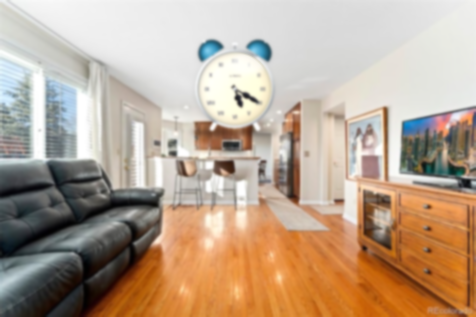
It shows 5,20
